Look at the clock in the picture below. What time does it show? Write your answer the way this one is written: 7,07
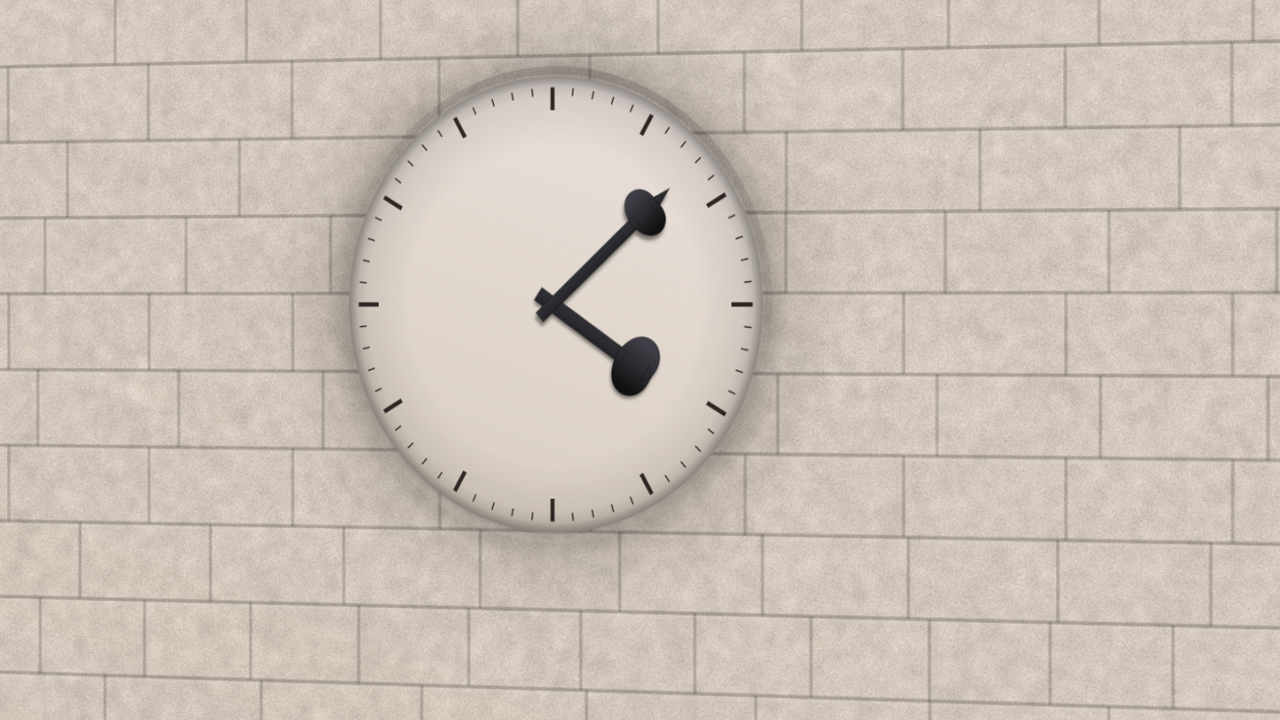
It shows 4,08
